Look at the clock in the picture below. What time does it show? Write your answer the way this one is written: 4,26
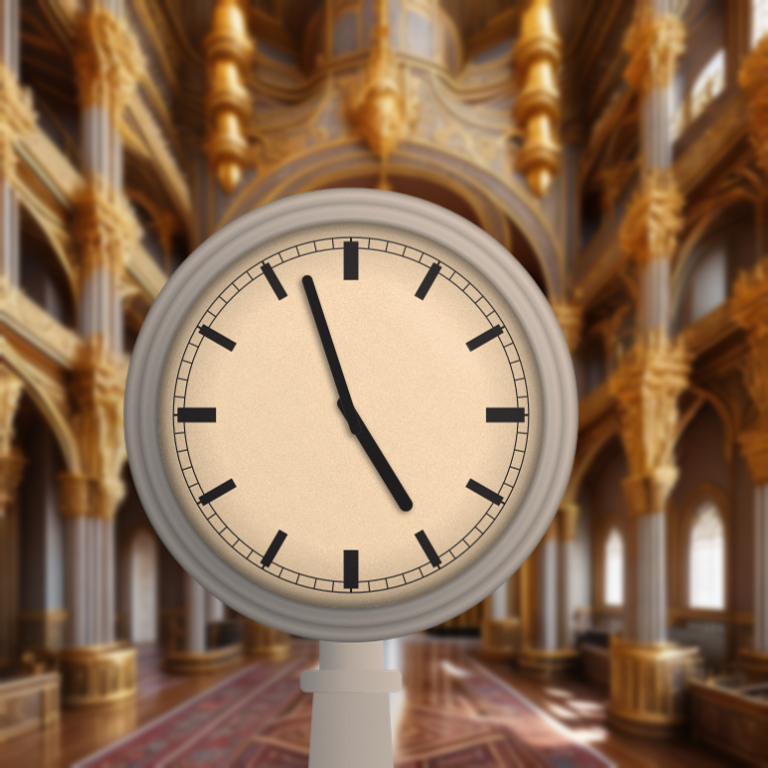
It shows 4,57
